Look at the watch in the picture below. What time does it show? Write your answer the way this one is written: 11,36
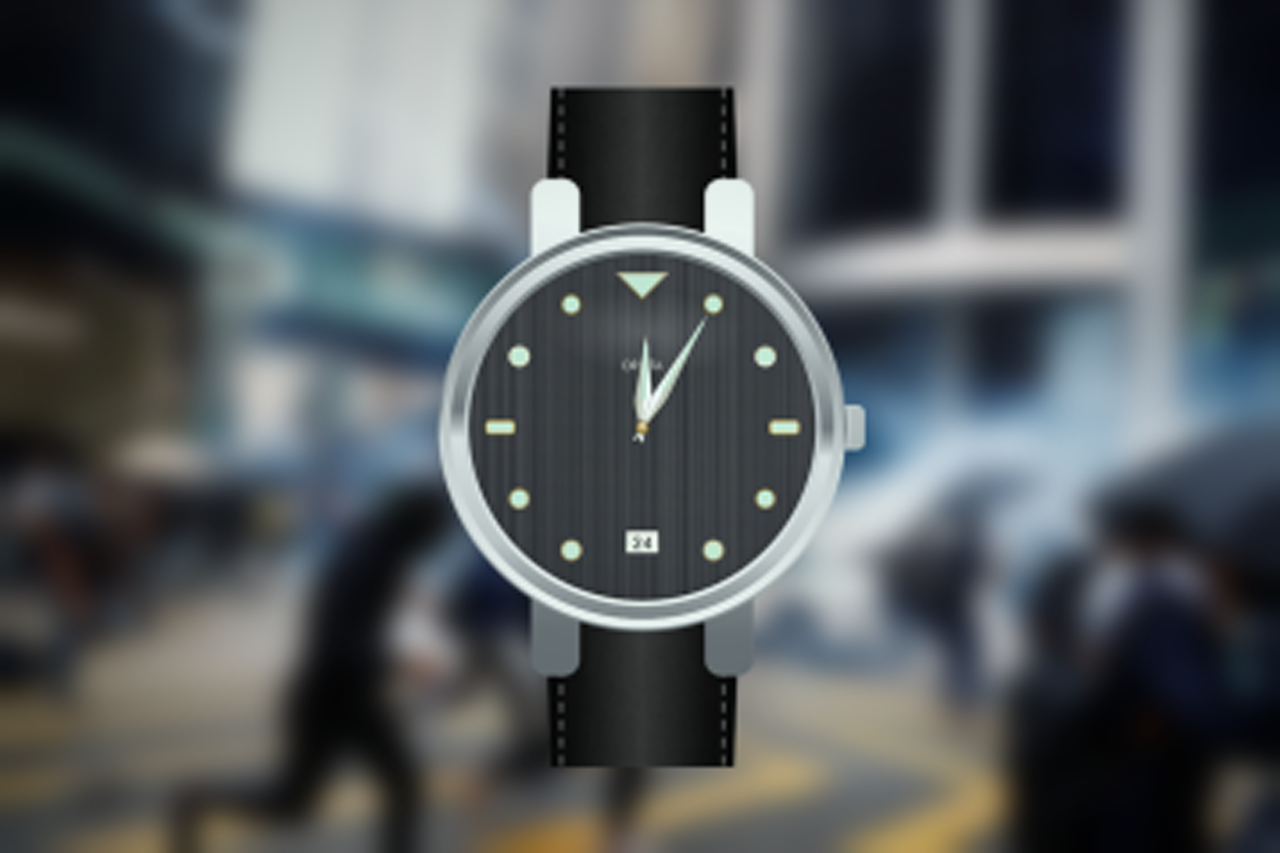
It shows 12,05
